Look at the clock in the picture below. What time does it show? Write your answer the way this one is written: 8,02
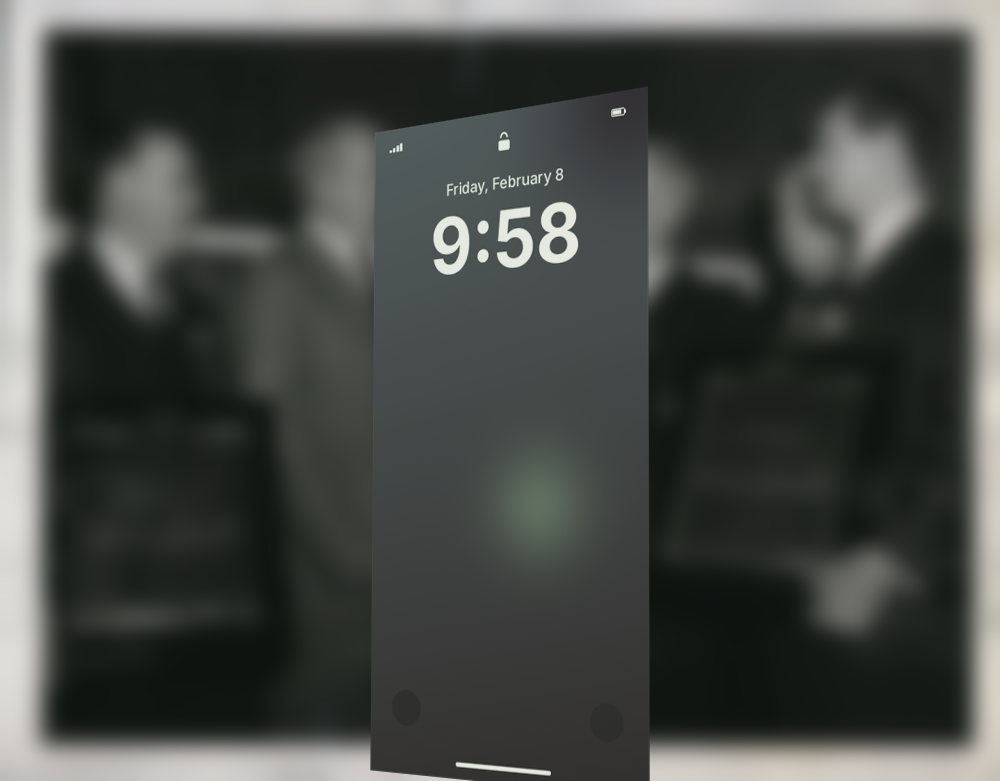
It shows 9,58
